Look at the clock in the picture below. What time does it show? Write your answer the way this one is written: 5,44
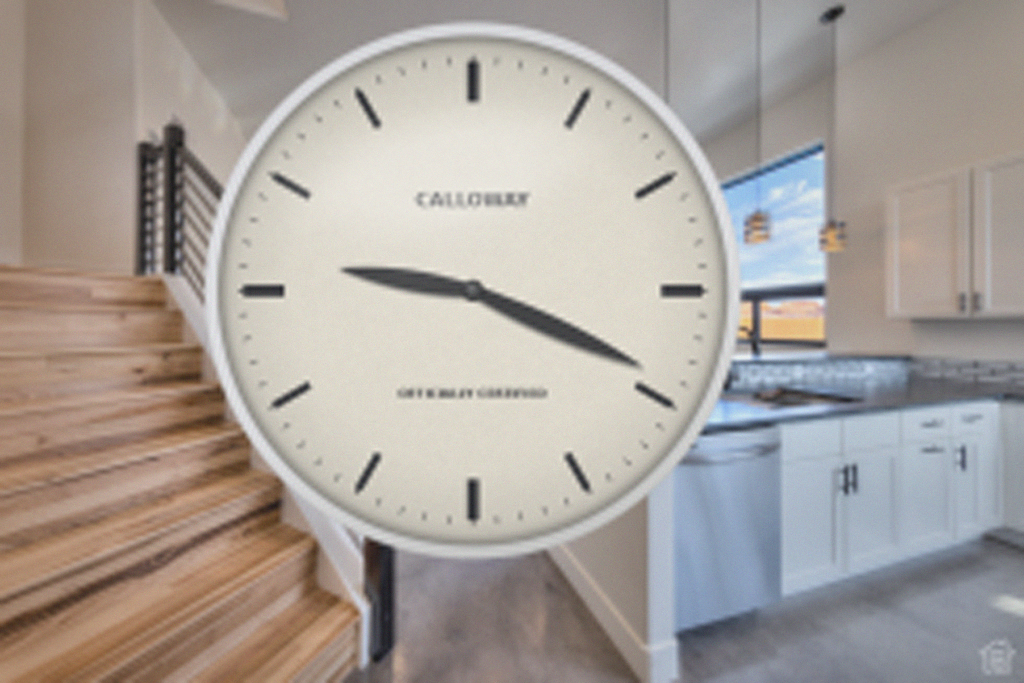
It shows 9,19
